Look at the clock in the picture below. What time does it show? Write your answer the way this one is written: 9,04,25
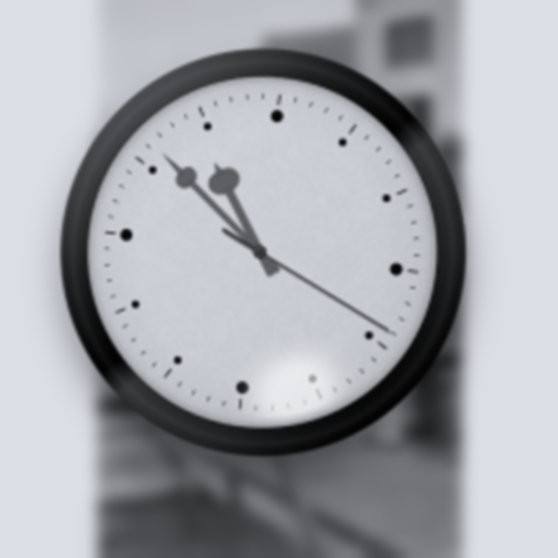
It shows 10,51,19
